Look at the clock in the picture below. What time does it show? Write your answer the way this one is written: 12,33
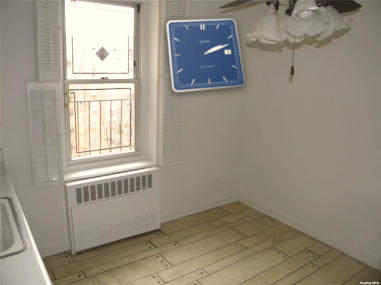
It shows 2,12
